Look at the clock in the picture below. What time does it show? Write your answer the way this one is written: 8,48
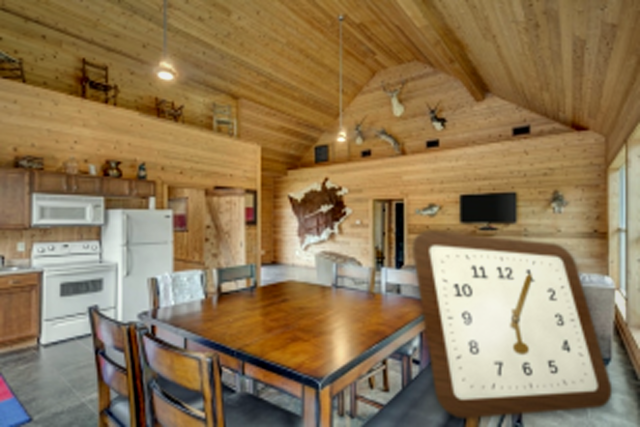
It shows 6,05
